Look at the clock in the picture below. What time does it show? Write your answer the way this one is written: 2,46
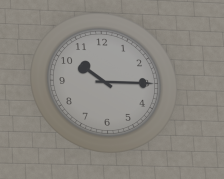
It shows 10,15
